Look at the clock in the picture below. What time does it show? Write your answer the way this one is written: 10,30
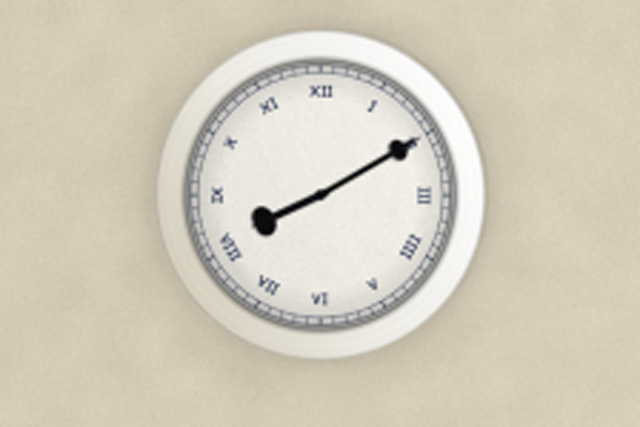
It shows 8,10
